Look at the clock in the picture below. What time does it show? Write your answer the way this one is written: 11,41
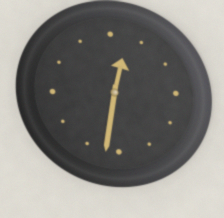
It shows 12,32
